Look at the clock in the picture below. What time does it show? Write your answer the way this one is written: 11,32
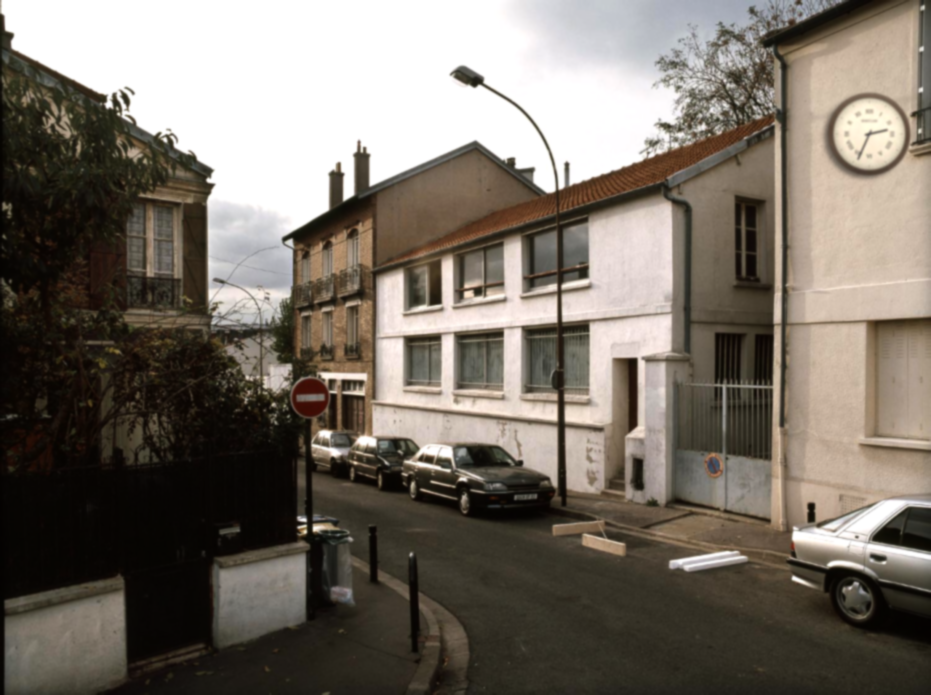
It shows 2,34
